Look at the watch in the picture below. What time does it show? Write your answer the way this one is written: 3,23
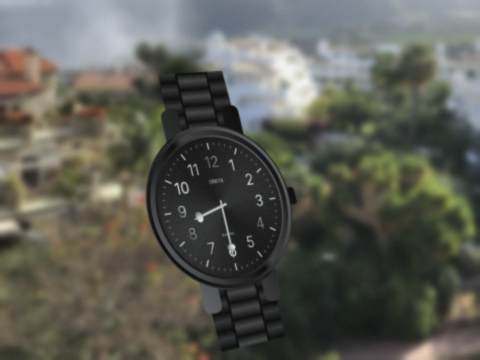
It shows 8,30
